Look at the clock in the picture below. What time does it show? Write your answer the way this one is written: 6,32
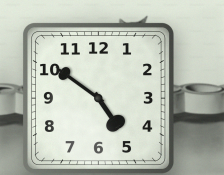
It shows 4,51
